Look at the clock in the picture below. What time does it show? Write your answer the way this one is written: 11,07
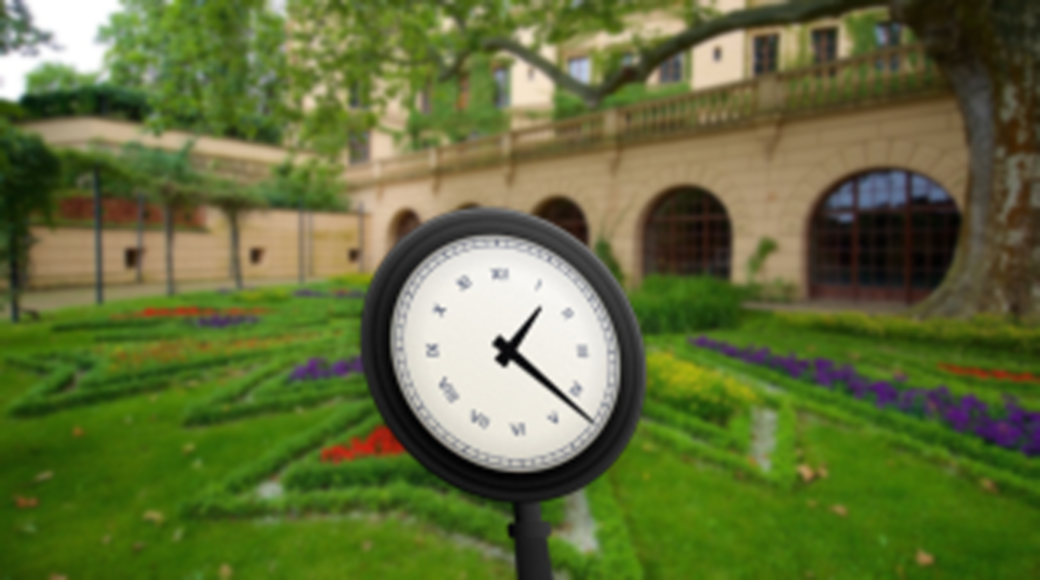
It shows 1,22
